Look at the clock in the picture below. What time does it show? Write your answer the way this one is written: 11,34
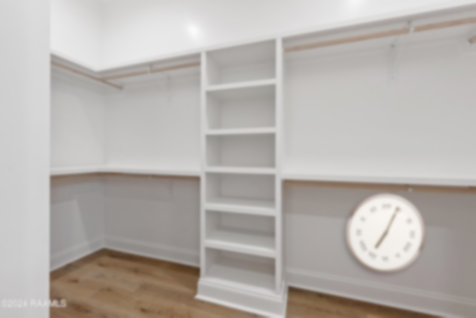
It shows 7,04
